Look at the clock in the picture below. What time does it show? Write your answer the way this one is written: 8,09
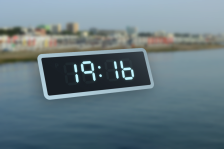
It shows 19,16
